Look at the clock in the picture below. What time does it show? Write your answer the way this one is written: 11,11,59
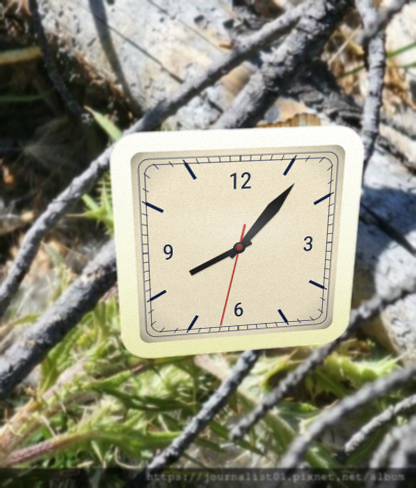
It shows 8,06,32
